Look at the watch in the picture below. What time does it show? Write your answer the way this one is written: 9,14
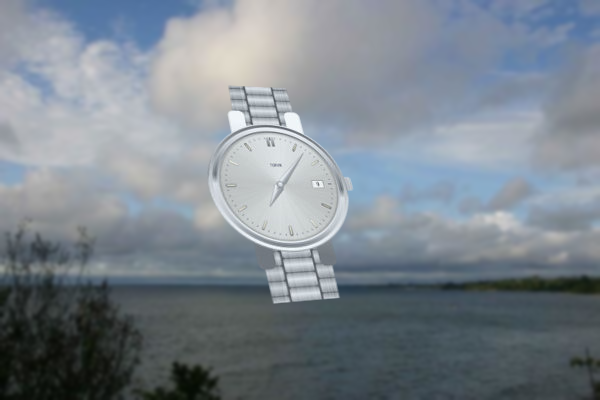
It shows 7,07
